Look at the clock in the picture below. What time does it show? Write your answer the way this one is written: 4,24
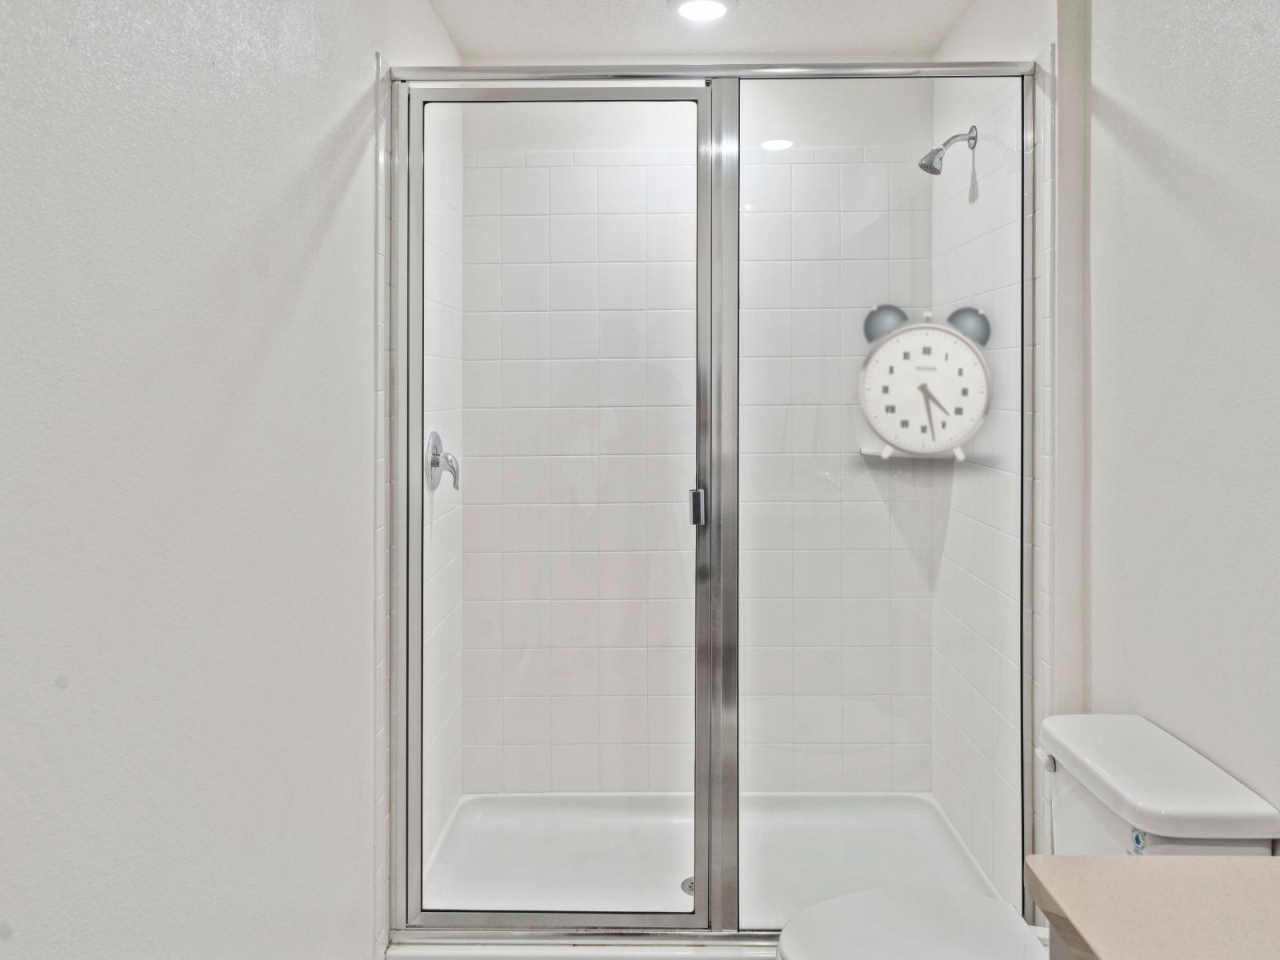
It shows 4,28
